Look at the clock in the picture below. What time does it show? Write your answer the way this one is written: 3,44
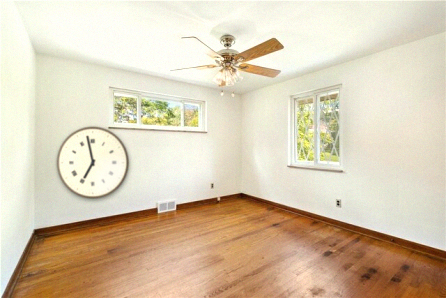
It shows 6,58
